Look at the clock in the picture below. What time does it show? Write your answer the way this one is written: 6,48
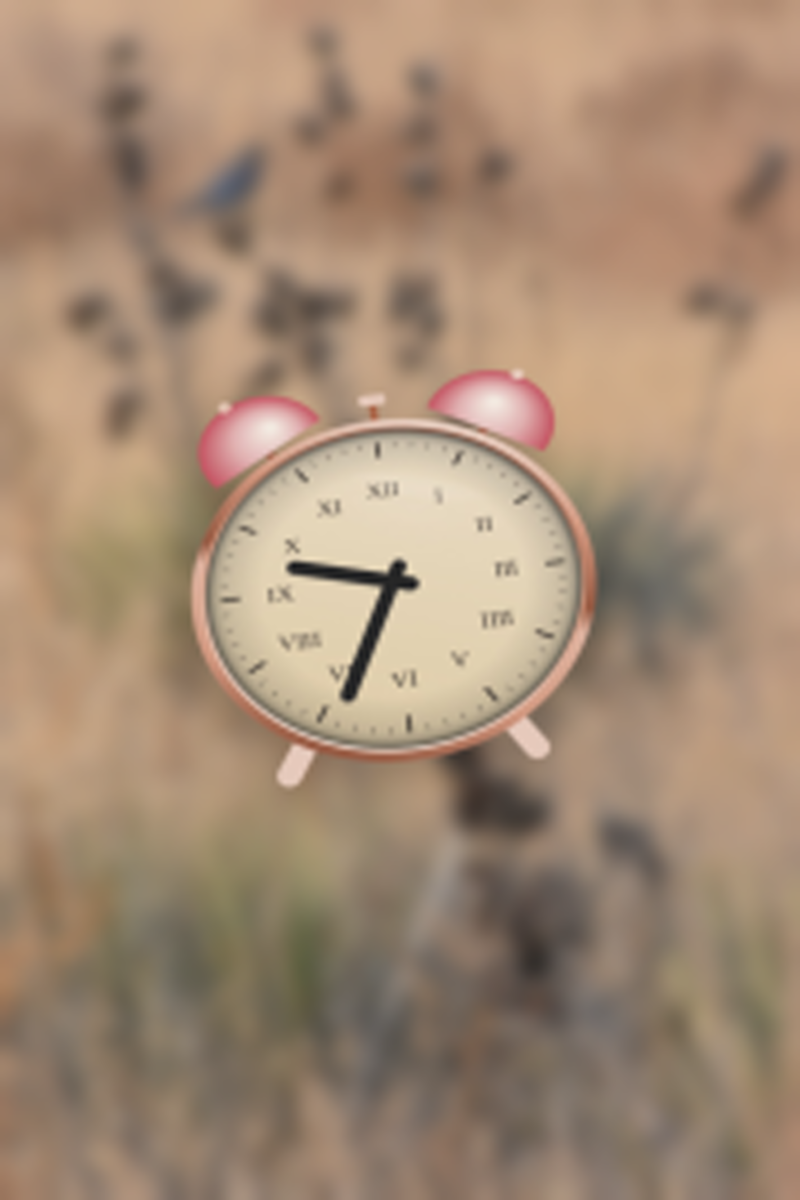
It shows 9,34
